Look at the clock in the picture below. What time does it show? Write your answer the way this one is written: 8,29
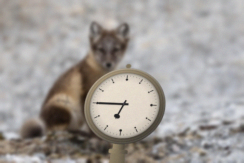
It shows 6,45
